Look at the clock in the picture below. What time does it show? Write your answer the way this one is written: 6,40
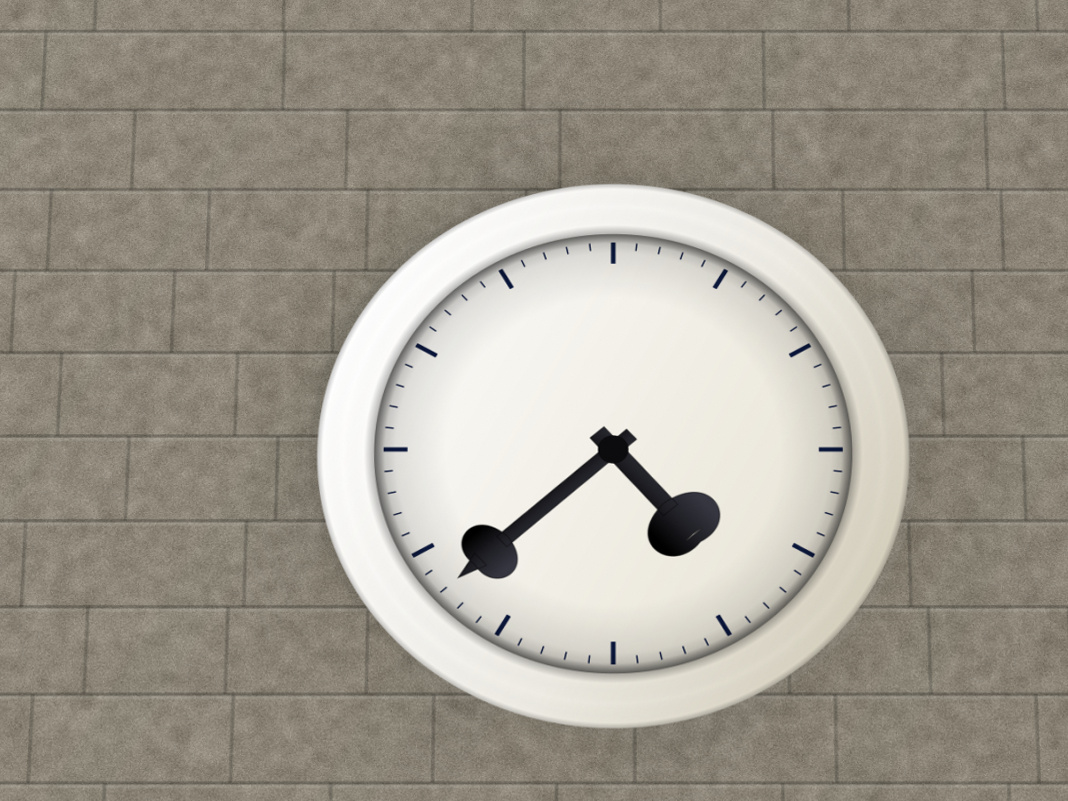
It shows 4,38
